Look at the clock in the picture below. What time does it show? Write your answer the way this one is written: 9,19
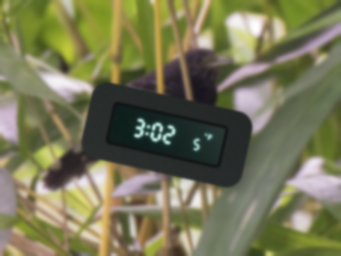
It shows 3,02
